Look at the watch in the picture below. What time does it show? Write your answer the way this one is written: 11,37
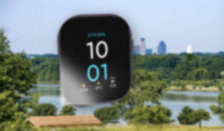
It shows 10,01
